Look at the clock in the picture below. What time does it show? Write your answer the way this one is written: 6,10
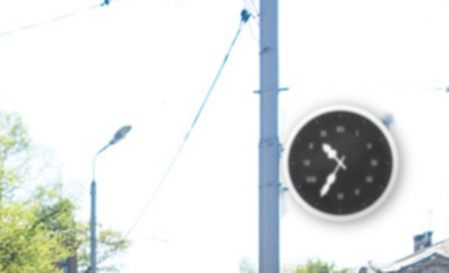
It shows 10,35
